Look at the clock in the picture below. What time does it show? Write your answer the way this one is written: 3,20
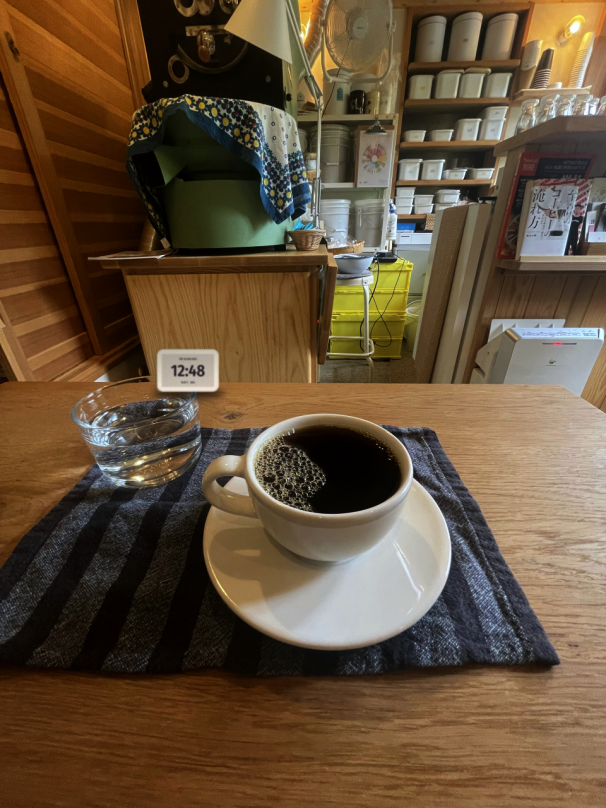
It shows 12,48
